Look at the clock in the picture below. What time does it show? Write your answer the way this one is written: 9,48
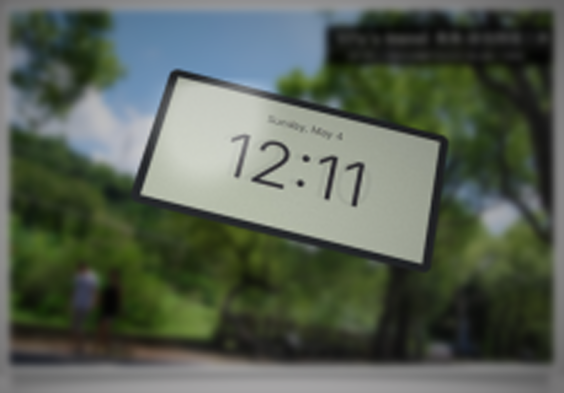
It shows 12,11
